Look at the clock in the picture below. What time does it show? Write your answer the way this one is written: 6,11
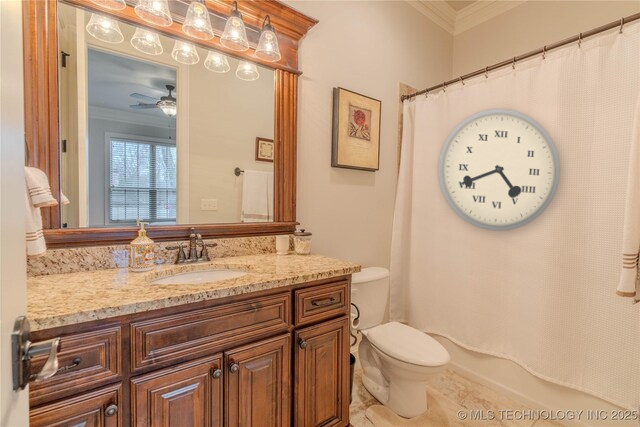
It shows 4,41
